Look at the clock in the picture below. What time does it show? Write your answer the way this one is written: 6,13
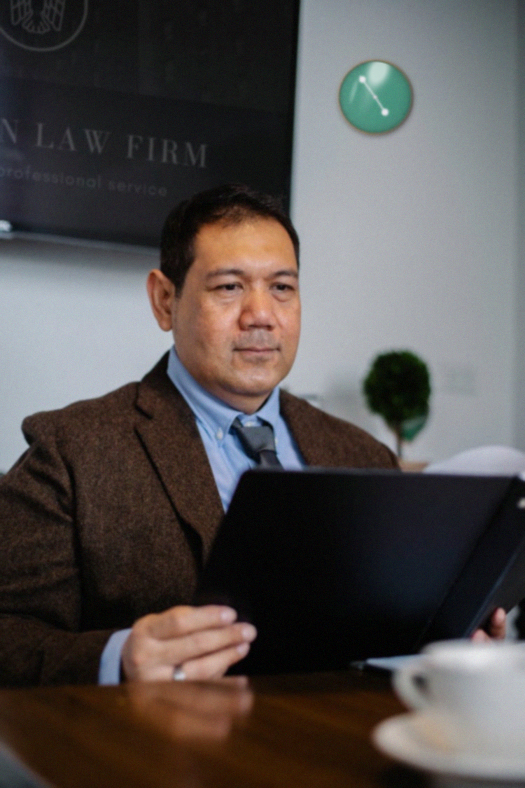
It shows 4,54
